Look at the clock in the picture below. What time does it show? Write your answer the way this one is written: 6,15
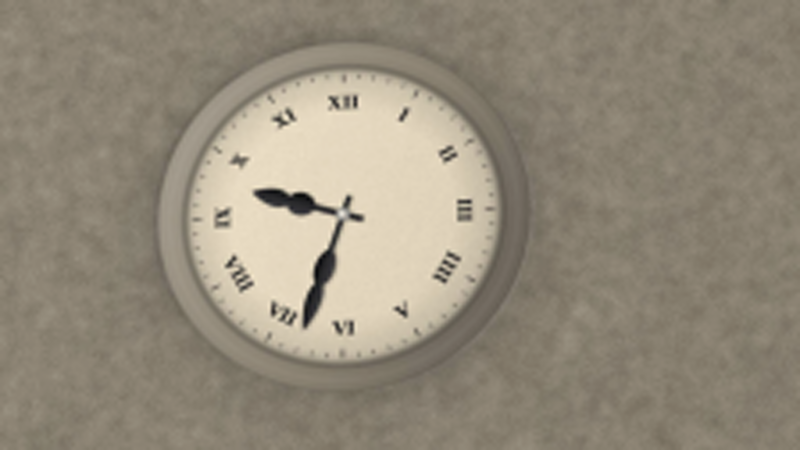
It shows 9,33
